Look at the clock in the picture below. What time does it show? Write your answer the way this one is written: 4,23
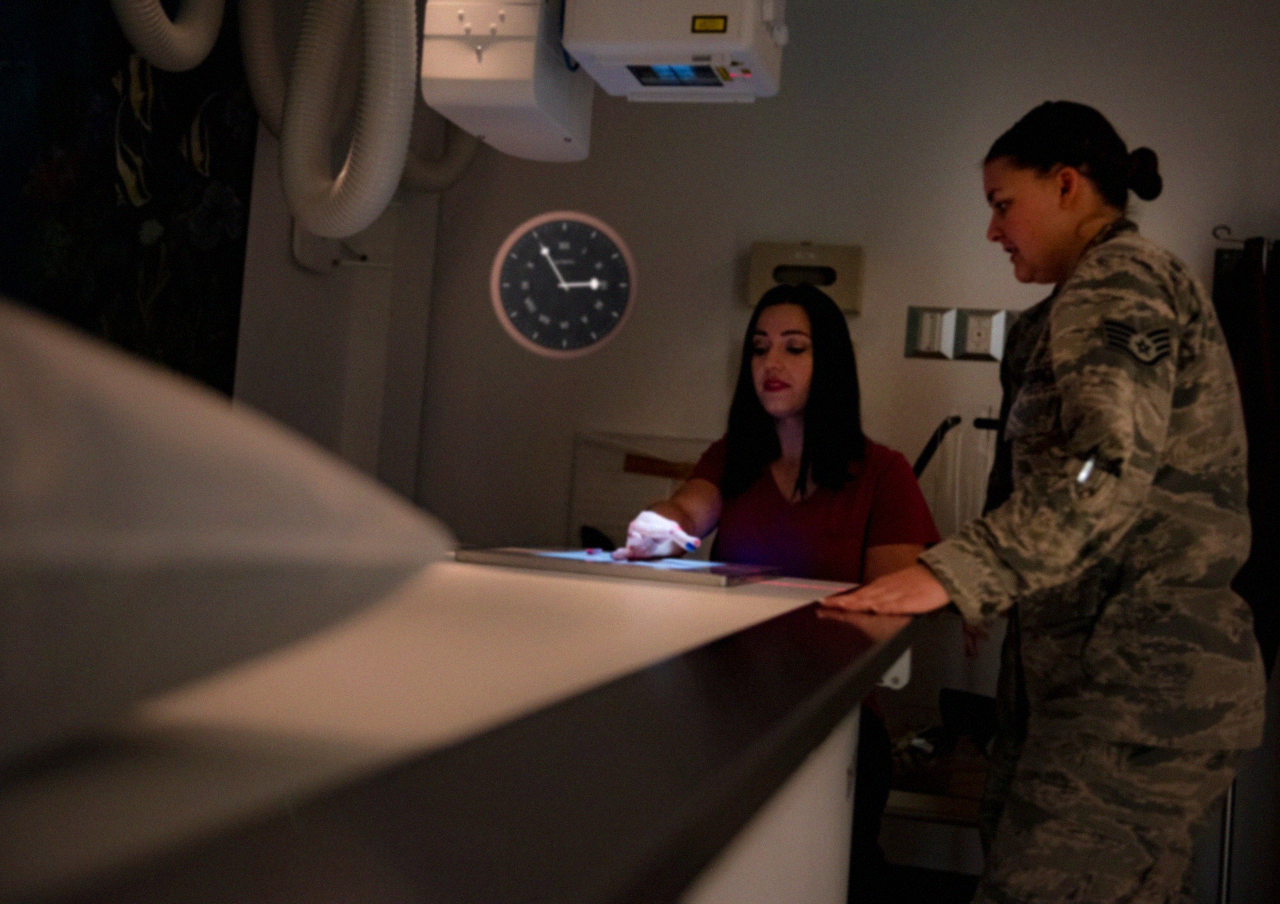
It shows 2,55
